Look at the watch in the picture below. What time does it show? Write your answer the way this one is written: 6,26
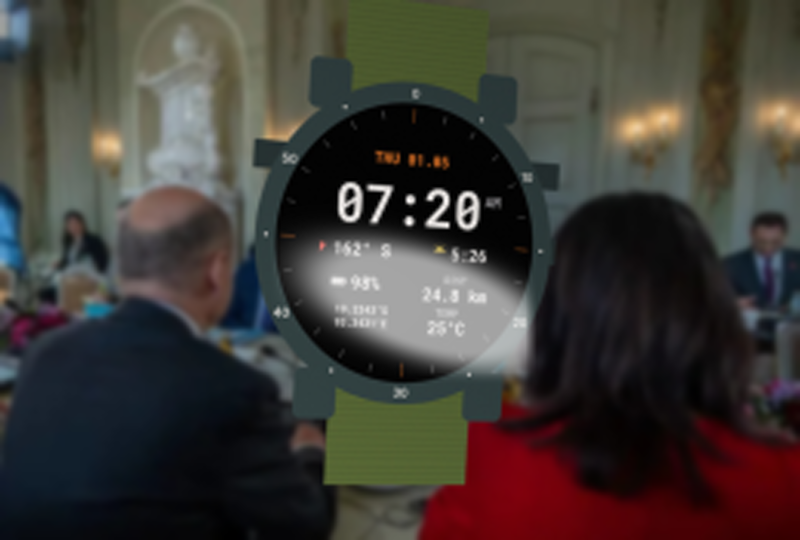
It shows 7,20
